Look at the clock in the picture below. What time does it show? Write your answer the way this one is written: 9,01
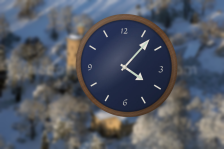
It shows 4,07
